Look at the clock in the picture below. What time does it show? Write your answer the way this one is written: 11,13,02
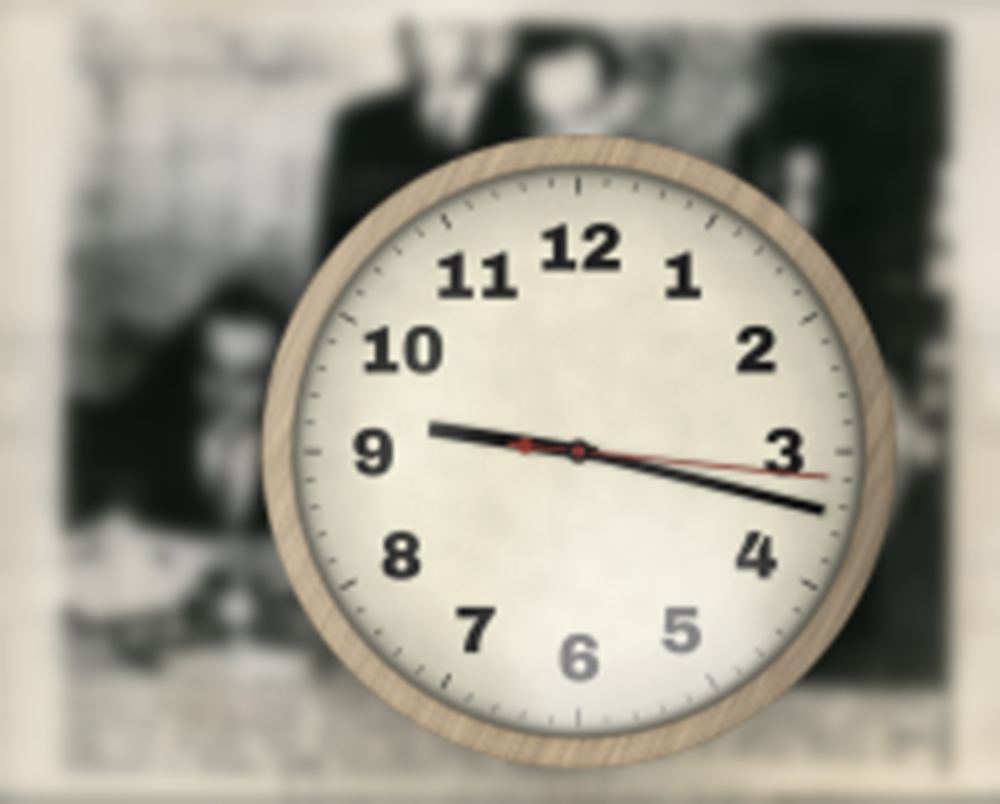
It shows 9,17,16
